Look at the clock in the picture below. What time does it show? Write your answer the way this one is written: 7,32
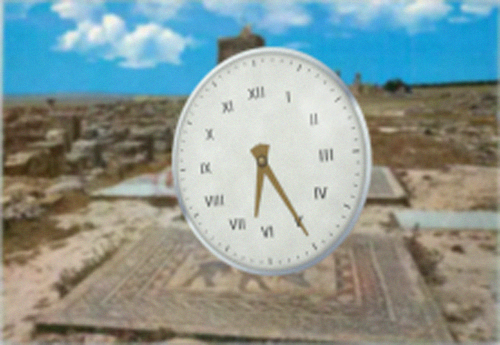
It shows 6,25
